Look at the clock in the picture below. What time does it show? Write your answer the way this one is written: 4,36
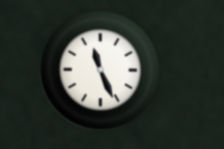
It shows 11,26
